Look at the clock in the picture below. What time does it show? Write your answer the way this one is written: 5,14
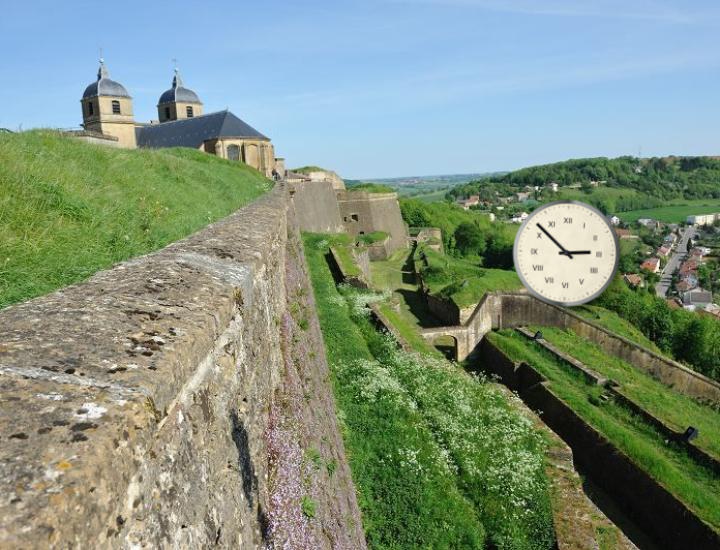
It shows 2,52
